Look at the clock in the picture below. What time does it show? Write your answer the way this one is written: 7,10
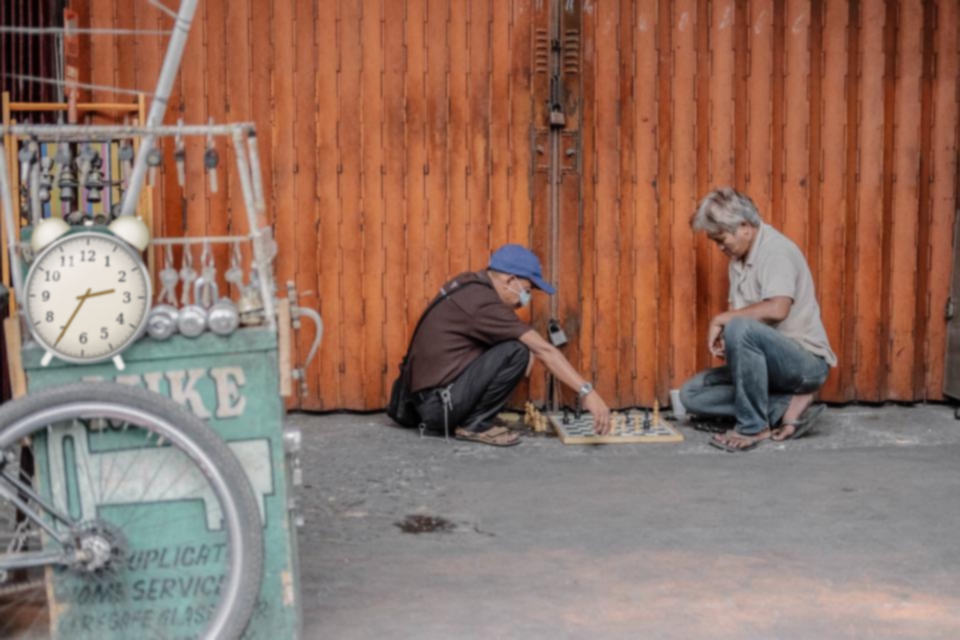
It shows 2,35
